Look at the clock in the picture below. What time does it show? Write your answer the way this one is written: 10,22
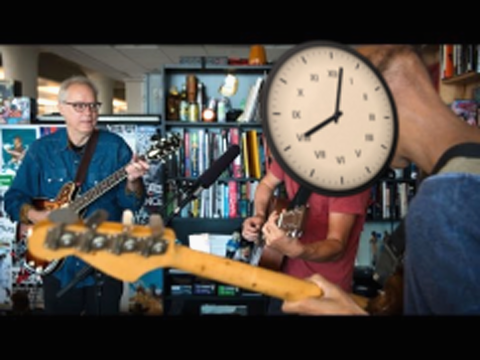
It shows 8,02
